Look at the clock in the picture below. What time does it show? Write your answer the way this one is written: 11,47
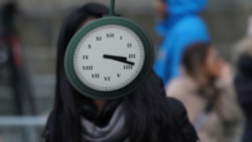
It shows 3,18
